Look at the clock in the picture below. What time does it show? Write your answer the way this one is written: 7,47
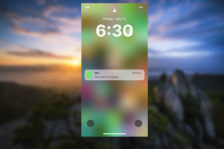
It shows 6,30
